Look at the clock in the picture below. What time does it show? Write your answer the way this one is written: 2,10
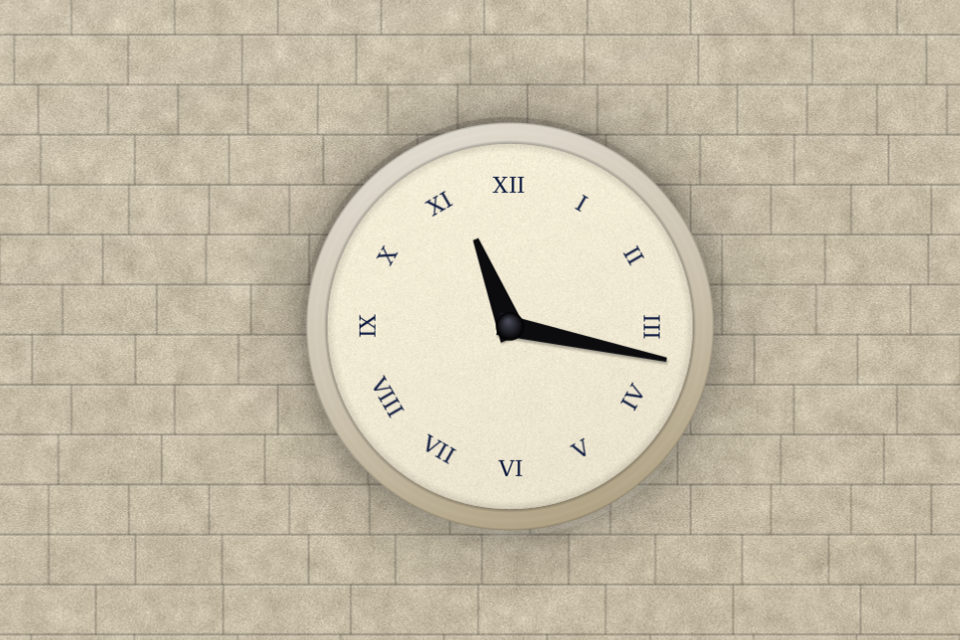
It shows 11,17
